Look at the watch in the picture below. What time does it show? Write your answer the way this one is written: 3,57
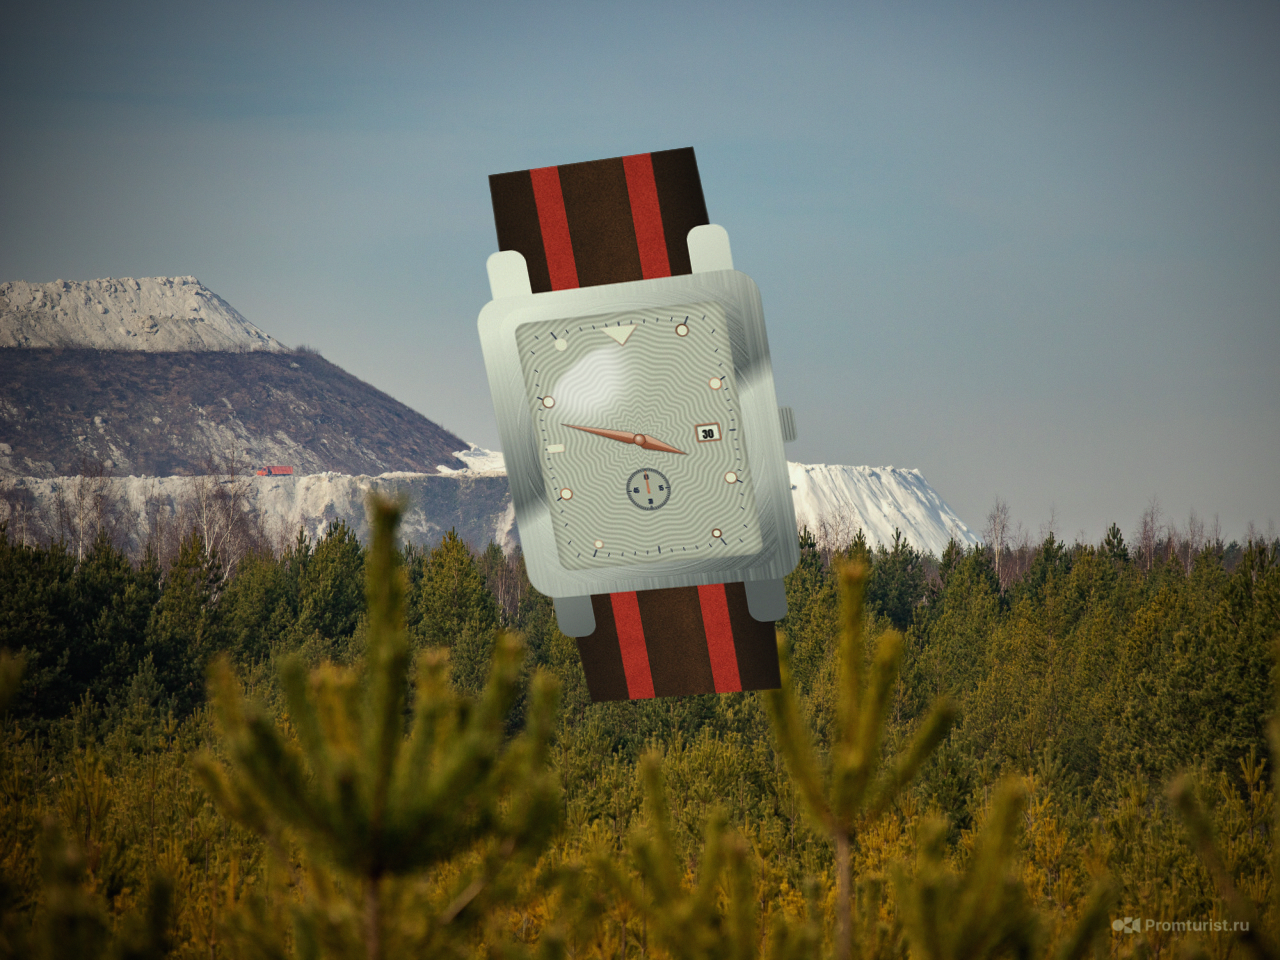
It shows 3,48
